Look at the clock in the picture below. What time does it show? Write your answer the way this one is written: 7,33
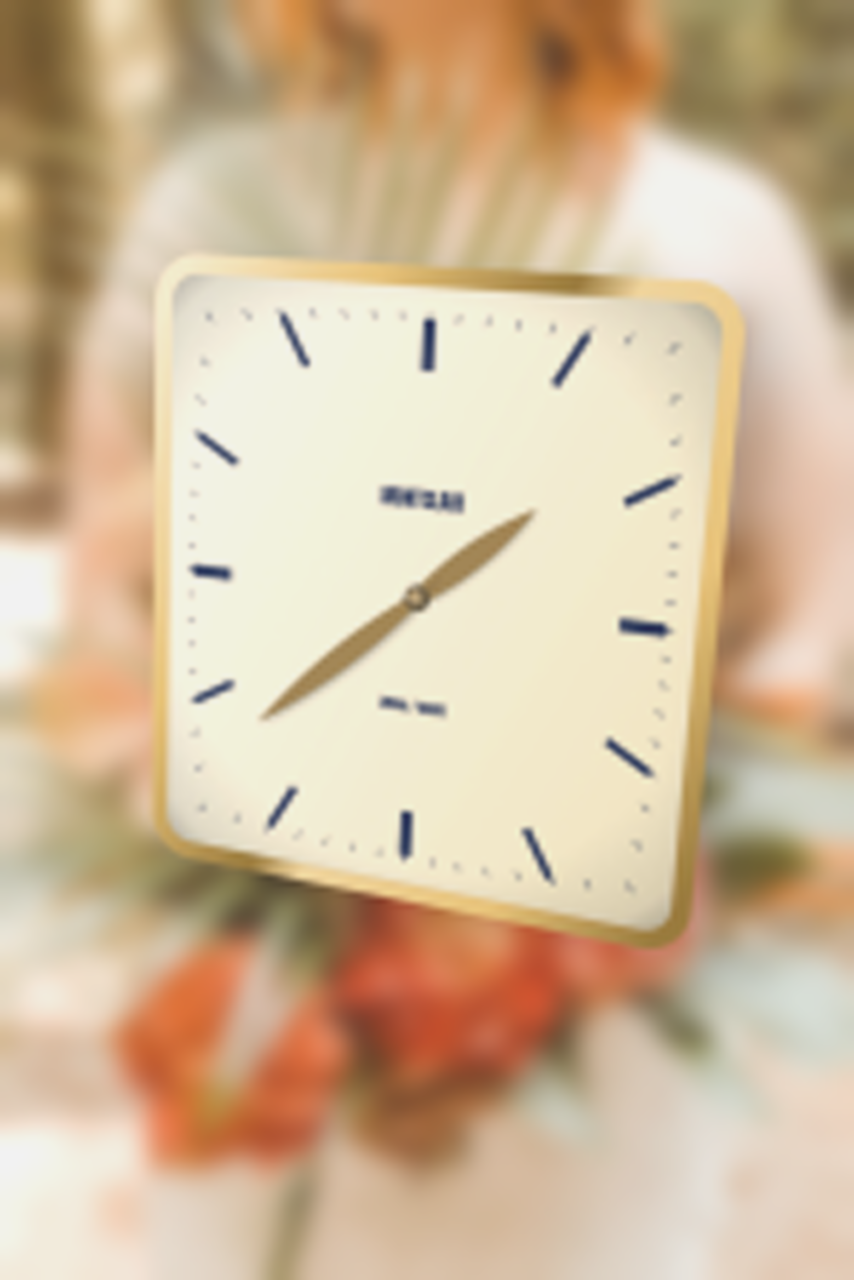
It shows 1,38
